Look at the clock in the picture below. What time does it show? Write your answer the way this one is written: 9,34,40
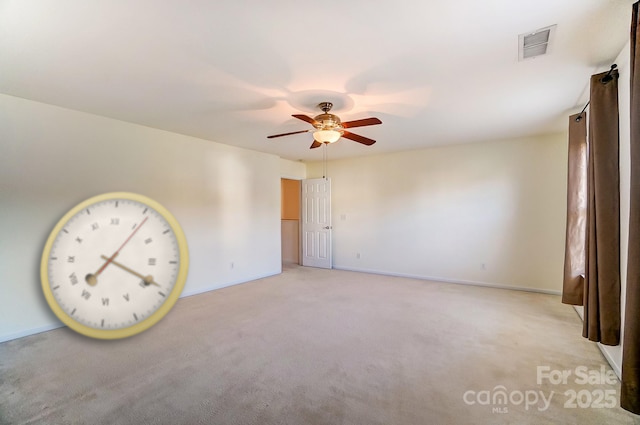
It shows 7,19,06
